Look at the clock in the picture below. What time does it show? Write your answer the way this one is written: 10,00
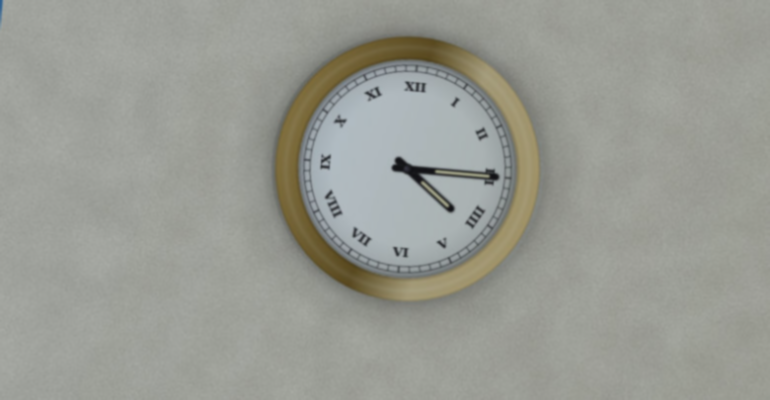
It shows 4,15
